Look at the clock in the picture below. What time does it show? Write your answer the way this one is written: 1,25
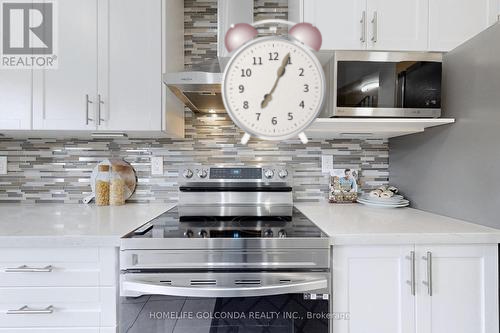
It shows 7,04
